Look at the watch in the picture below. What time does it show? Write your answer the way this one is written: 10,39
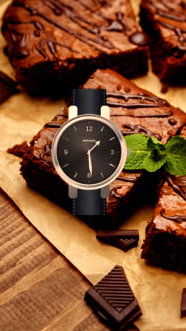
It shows 1,29
